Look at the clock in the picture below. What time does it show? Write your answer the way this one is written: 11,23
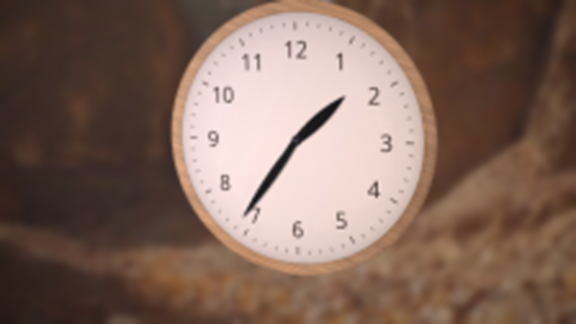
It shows 1,36
